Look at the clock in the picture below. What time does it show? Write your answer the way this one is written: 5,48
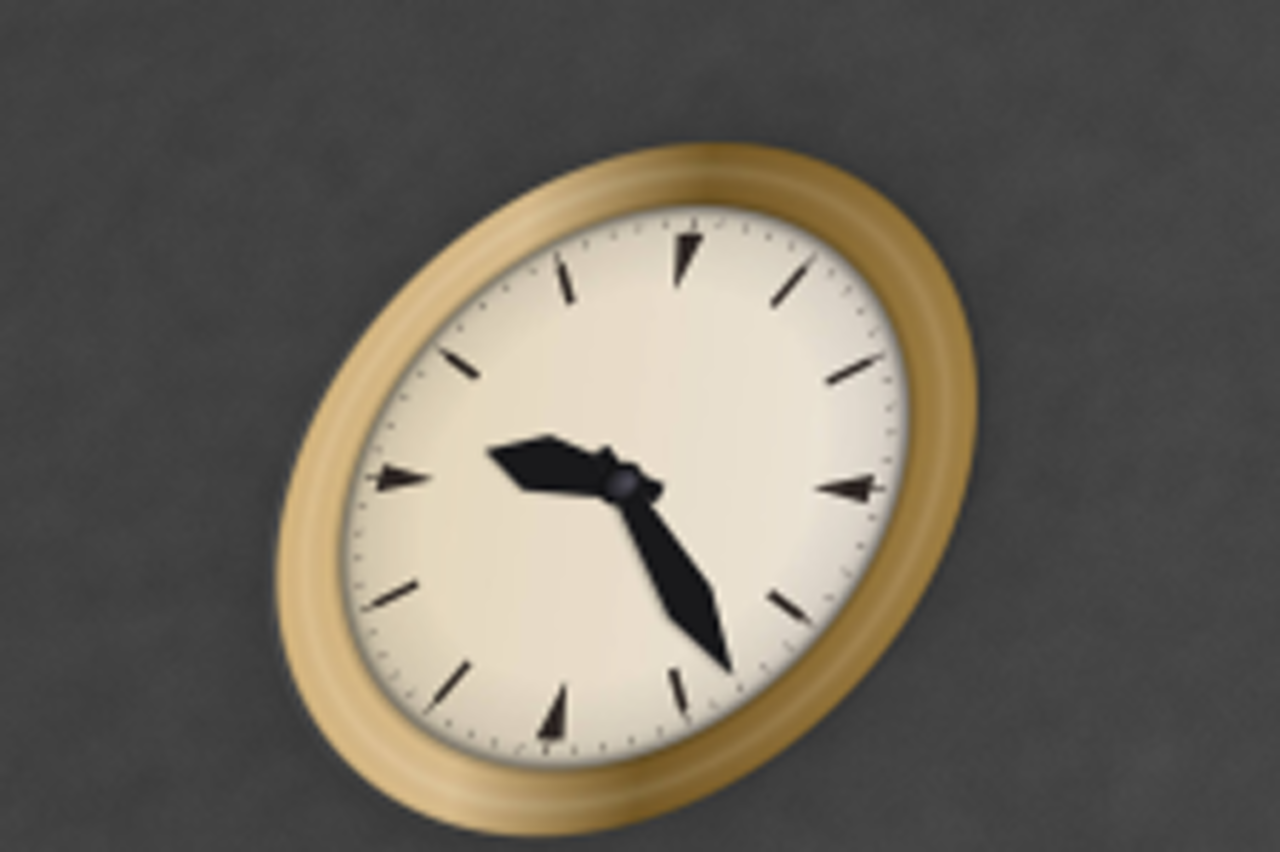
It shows 9,23
